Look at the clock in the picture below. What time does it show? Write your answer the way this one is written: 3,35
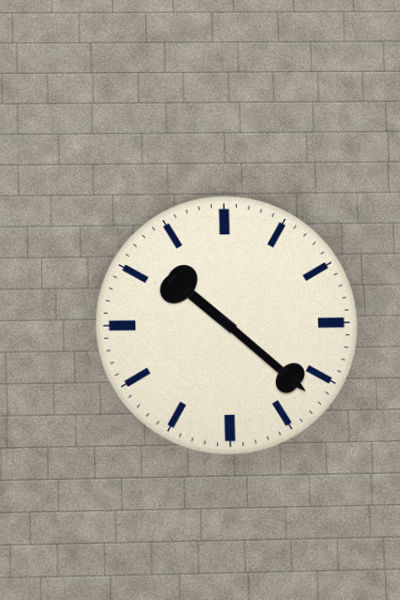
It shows 10,22
